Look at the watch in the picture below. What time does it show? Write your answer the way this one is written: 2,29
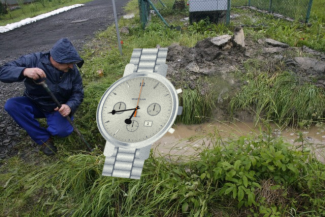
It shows 6,43
